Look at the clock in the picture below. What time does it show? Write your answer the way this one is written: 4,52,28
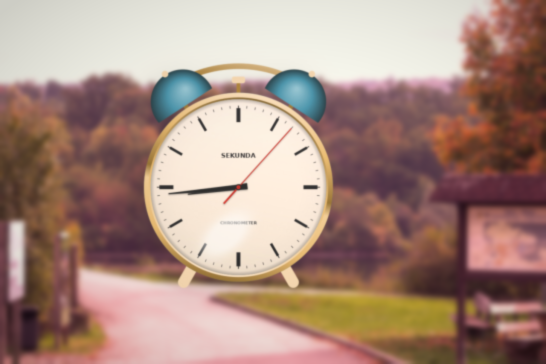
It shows 8,44,07
